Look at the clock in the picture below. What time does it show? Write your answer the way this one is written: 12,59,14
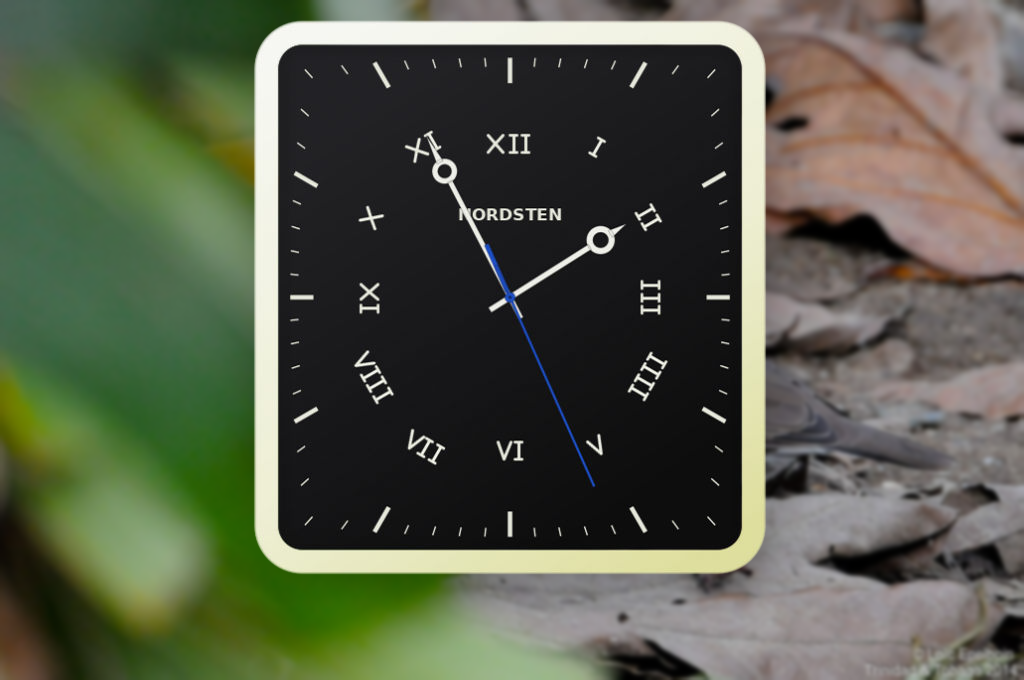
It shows 1,55,26
